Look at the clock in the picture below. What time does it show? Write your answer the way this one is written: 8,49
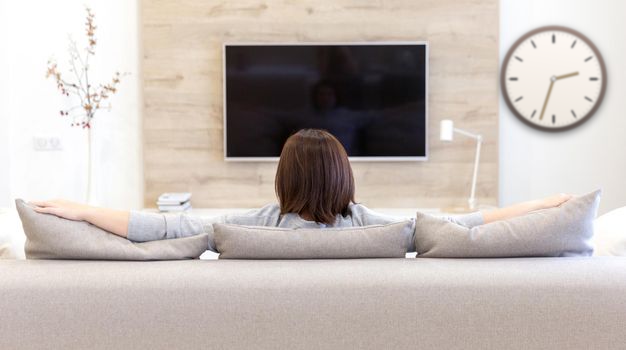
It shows 2,33
